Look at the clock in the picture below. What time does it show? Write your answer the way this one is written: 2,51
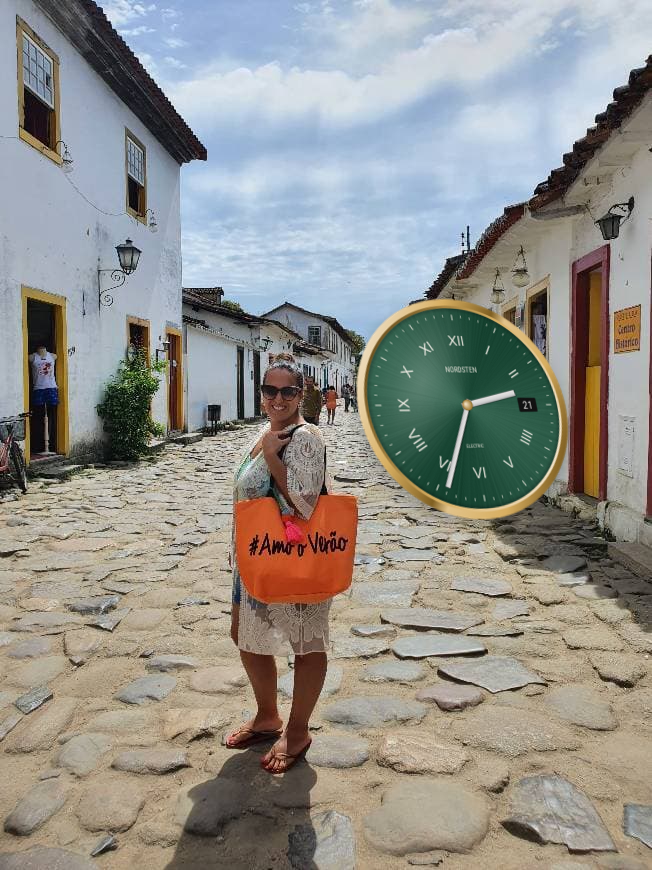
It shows 2,34
